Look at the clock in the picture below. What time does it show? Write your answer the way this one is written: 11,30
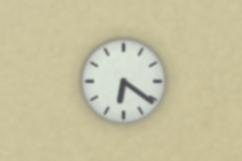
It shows 6,21
